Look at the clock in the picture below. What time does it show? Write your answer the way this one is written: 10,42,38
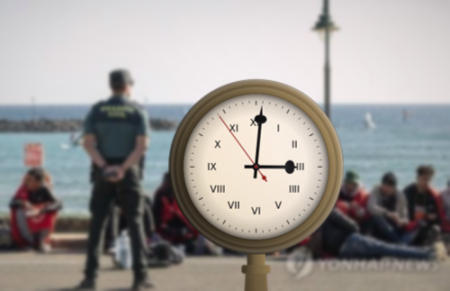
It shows 3,00,54
